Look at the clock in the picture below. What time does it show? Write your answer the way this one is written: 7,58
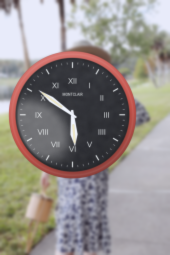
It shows 5,51
